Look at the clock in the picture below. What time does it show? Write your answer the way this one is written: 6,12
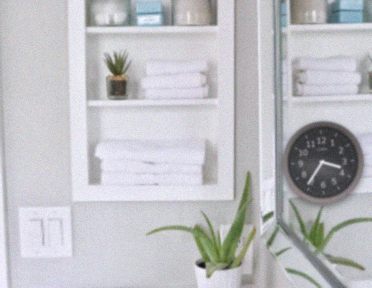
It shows 3,36
